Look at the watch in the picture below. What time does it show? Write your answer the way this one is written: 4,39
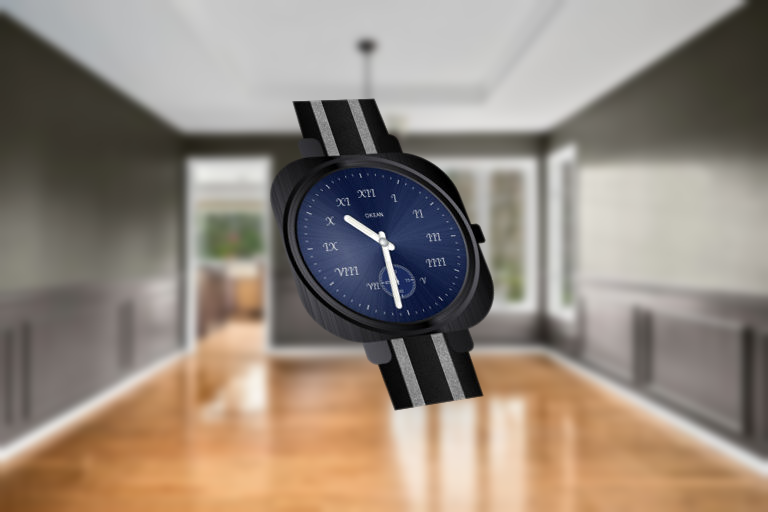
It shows 10,31
